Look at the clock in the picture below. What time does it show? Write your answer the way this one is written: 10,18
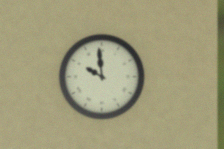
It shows 9,59
